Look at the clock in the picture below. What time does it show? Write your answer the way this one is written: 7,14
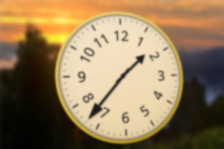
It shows 1,37
